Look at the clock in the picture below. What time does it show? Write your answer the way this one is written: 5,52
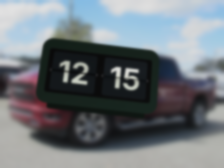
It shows 12,15
